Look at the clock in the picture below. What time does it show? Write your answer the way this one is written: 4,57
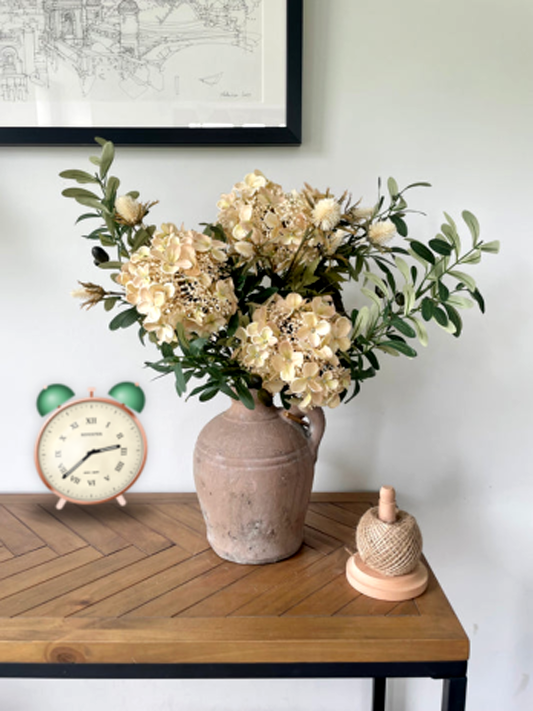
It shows 2,38
